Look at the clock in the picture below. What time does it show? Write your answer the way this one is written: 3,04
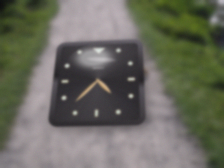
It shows 4,37
